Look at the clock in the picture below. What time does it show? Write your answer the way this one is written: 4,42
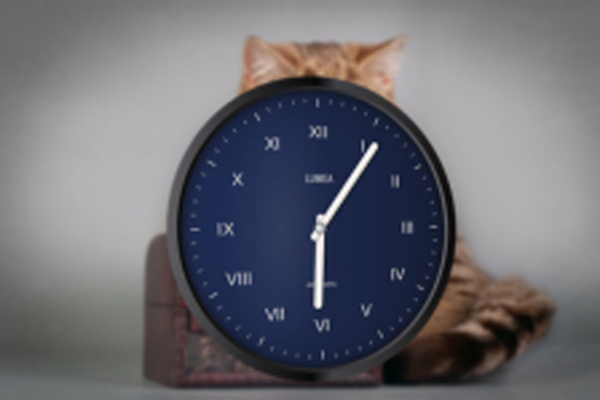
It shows 6,06
